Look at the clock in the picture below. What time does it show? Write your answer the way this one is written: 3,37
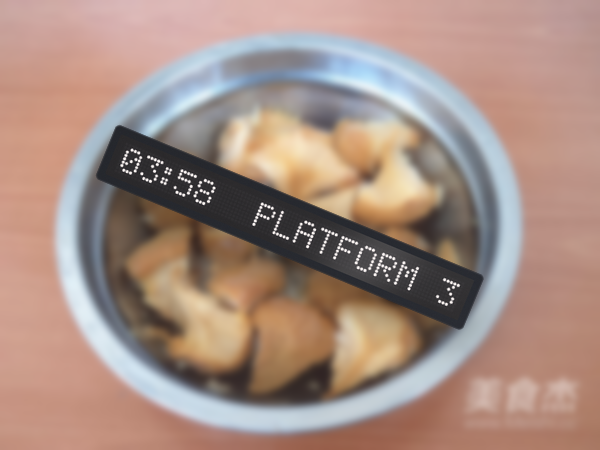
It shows 3,58
